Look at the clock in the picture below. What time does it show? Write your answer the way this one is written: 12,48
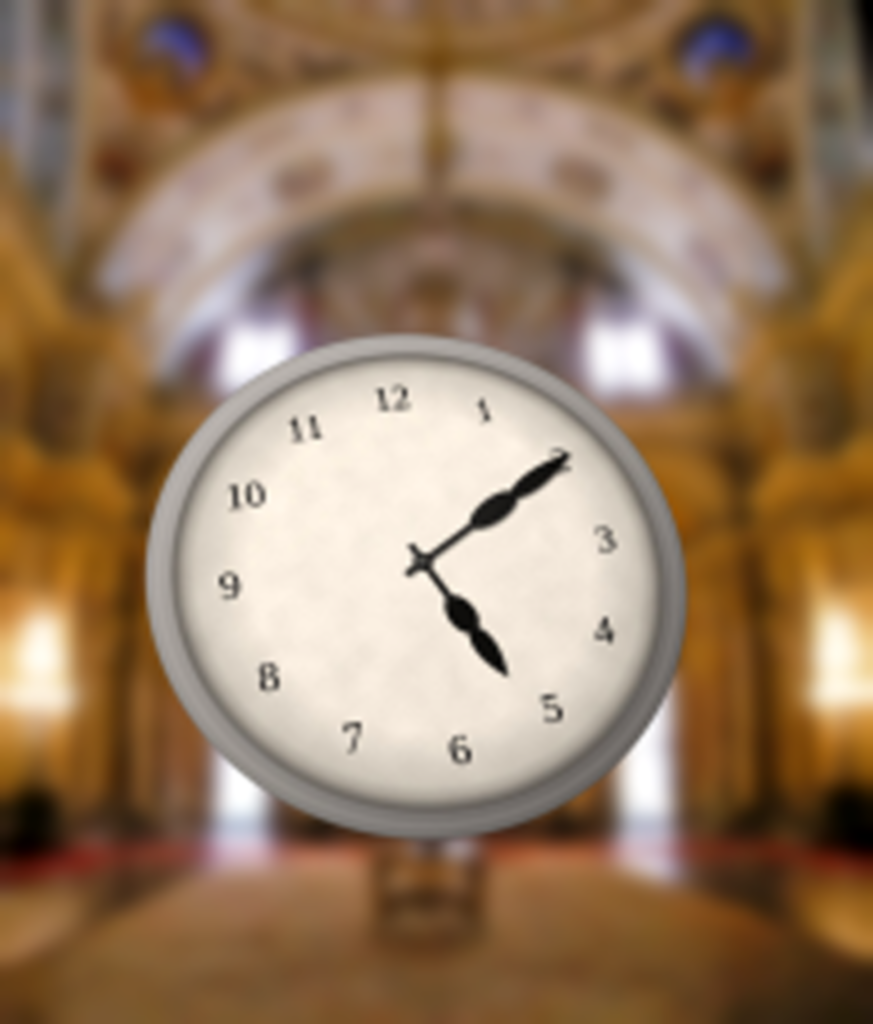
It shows 5,10
